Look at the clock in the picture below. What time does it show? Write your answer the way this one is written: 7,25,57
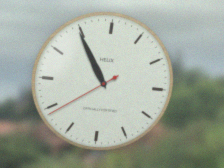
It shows 10,54,39
